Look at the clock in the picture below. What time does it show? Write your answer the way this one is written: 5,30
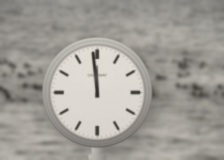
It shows 11,59
